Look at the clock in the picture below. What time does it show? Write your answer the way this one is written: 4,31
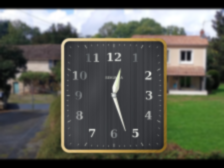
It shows 12,27
